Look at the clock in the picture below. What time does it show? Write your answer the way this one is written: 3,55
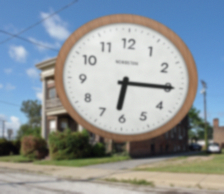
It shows 6,15
